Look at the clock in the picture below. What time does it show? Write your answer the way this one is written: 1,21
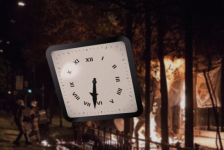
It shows 6,32
